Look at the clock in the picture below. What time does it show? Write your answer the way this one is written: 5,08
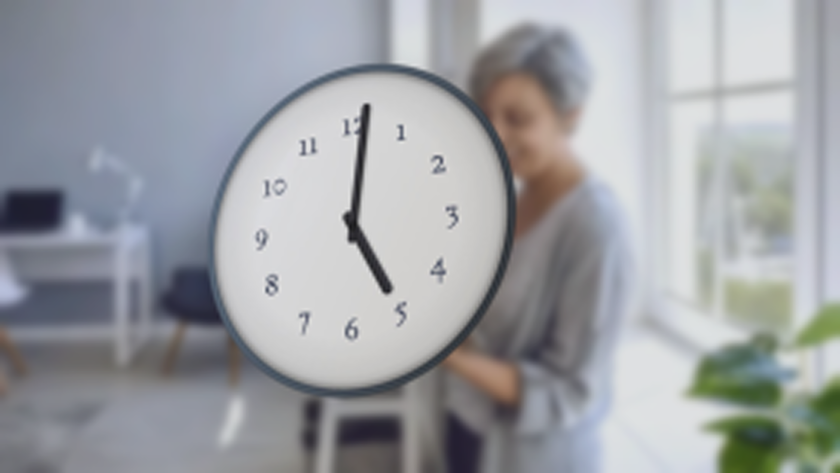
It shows 5,01
